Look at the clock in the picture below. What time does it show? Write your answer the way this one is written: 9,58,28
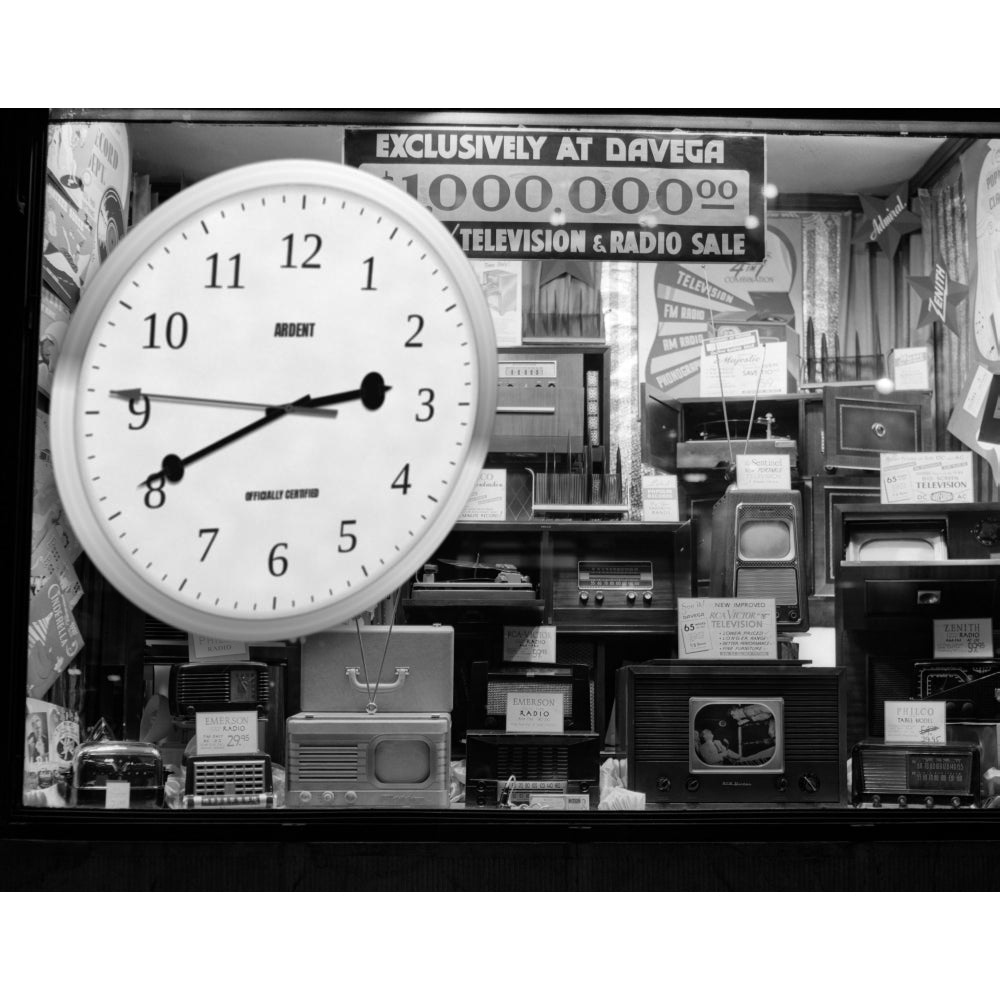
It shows 2,40,46
